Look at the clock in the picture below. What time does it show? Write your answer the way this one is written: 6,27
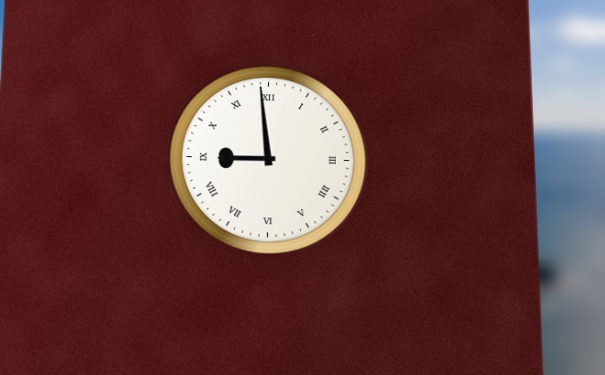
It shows 8,59
